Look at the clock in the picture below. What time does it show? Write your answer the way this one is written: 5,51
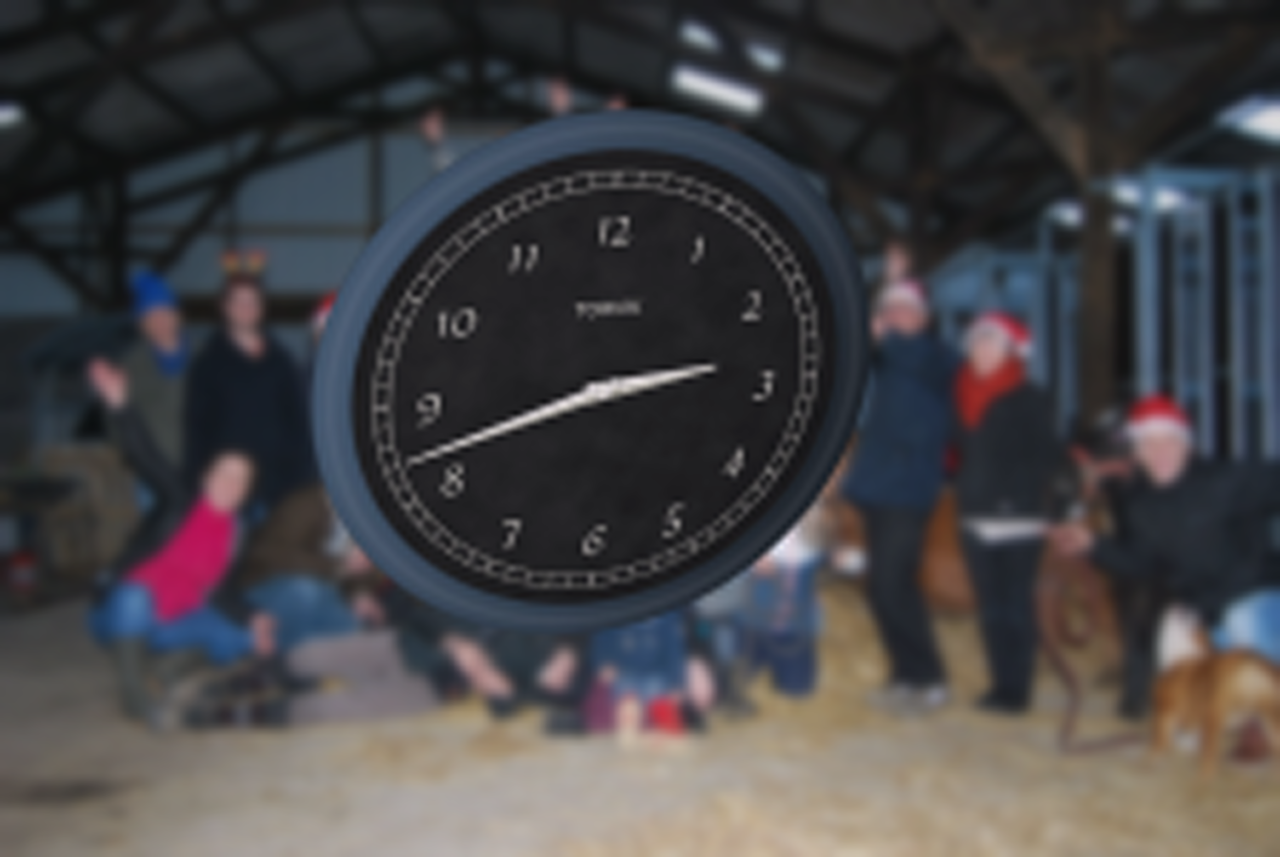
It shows 2,42
